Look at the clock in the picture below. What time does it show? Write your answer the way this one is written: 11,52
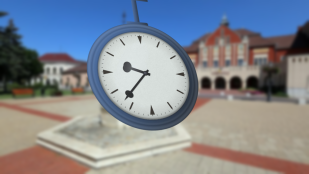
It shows 9,37
